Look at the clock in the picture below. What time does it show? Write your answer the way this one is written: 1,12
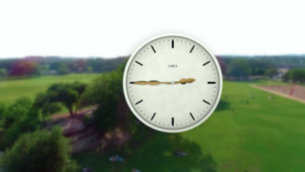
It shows 2,45
